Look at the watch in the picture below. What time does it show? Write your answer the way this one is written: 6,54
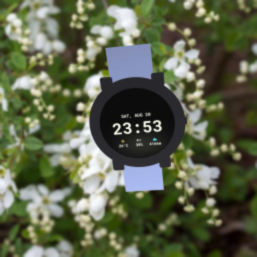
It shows 23,53
